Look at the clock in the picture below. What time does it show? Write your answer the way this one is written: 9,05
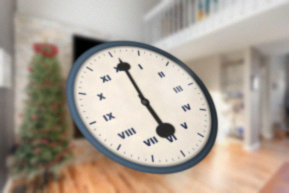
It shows 6,01
